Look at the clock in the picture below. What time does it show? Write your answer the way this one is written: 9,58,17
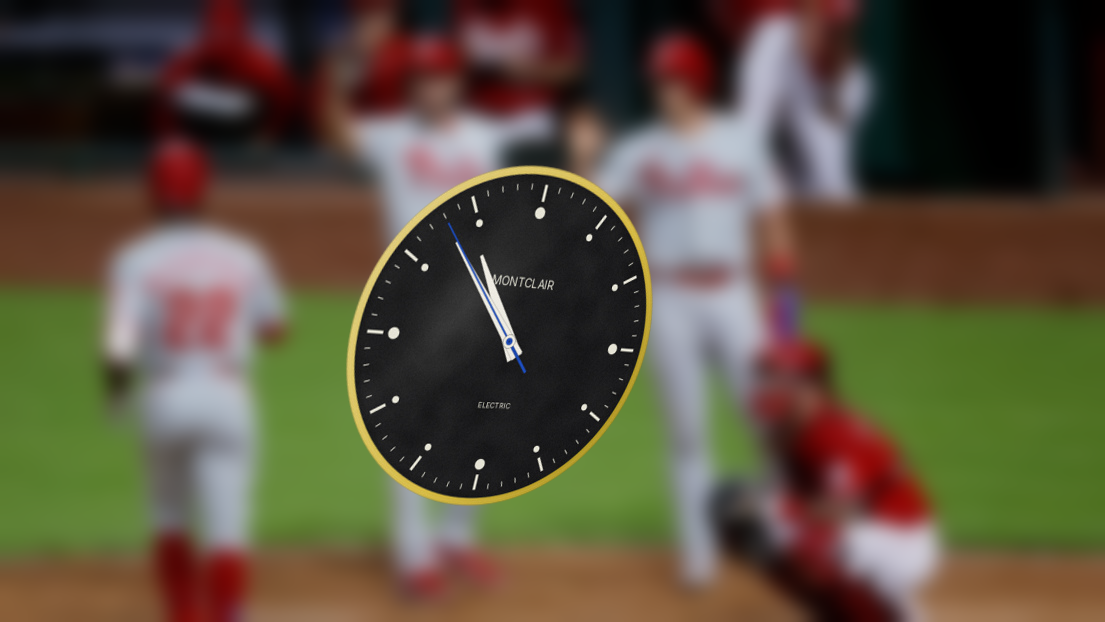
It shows 10,52,53
